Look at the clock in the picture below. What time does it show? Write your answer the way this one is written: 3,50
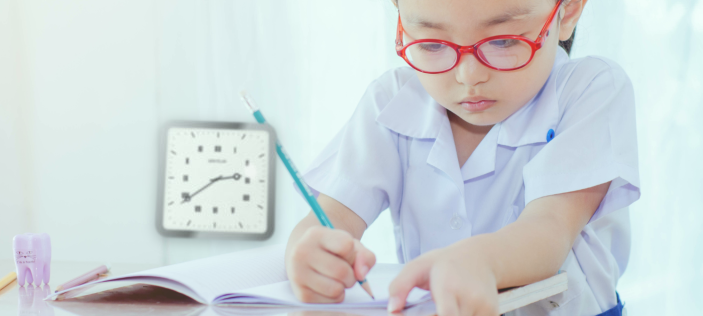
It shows 2,39
